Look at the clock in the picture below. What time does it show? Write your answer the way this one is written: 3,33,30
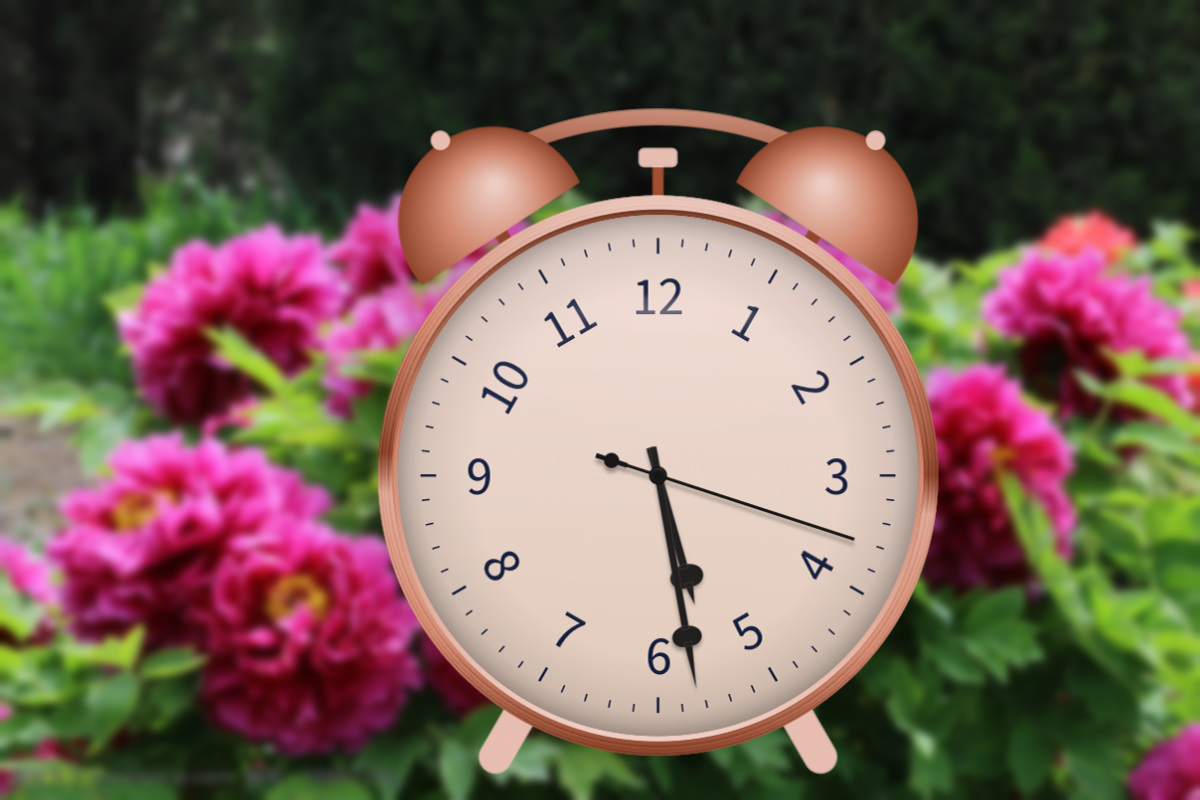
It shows 5,28,18
